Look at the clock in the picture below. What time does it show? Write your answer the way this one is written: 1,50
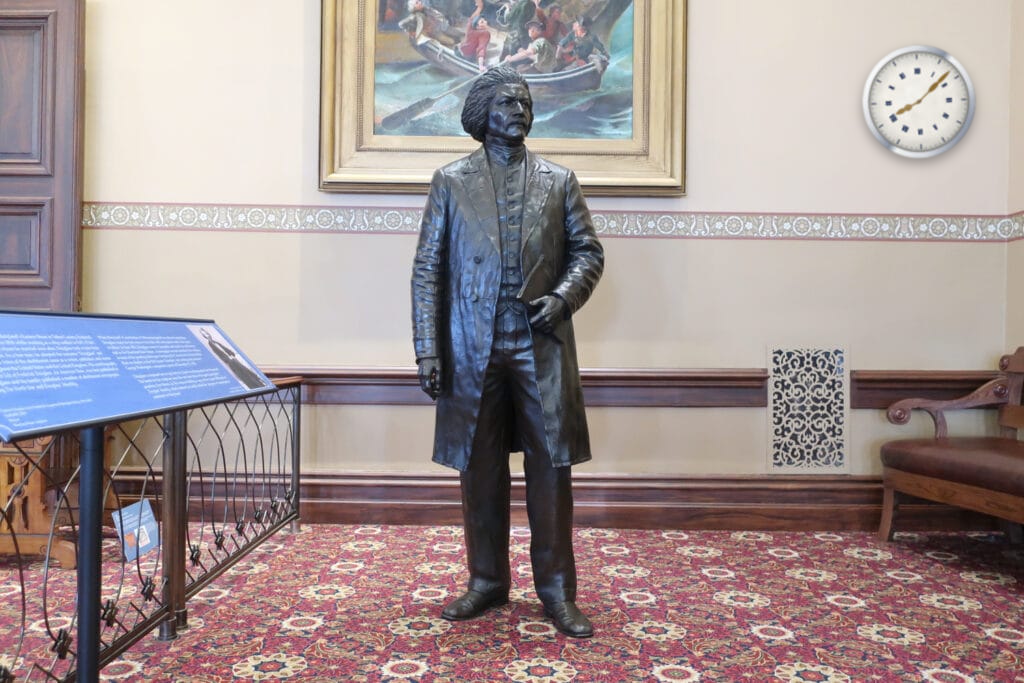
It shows 8,08
